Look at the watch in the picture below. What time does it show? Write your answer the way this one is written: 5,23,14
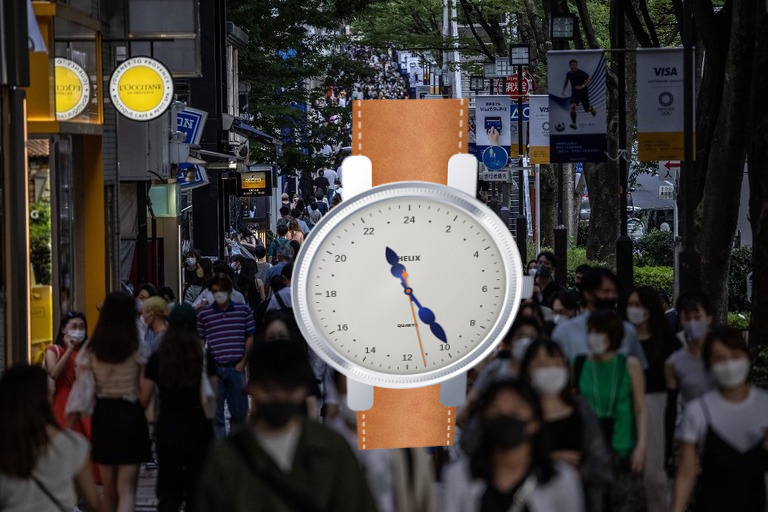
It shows 22,24,28
